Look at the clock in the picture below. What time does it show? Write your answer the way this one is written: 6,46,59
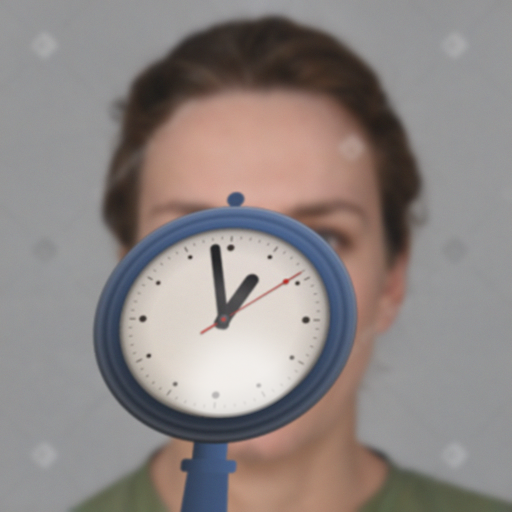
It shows 12,58,09
